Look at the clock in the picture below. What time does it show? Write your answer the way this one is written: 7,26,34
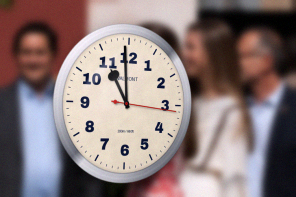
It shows 10,59,16
